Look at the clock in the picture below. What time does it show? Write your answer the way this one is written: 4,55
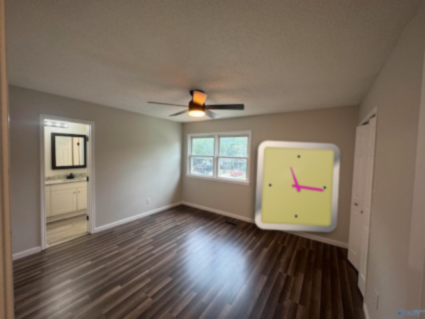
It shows 11,16
